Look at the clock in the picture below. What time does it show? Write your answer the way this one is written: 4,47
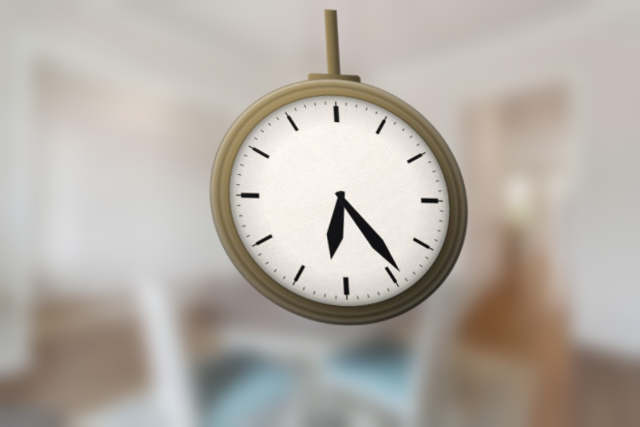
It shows 6,24
